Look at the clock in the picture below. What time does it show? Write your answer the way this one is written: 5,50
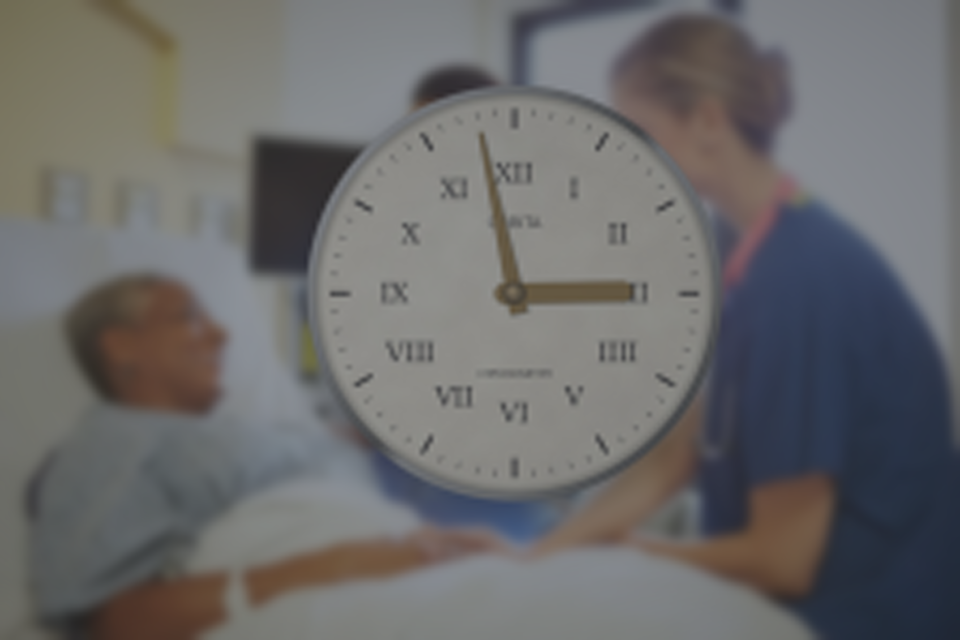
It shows 2,58
